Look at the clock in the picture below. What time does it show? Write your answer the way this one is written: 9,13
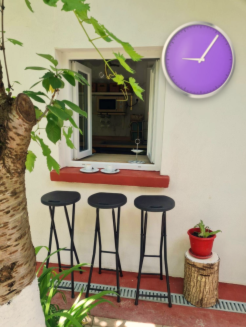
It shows 9,06
